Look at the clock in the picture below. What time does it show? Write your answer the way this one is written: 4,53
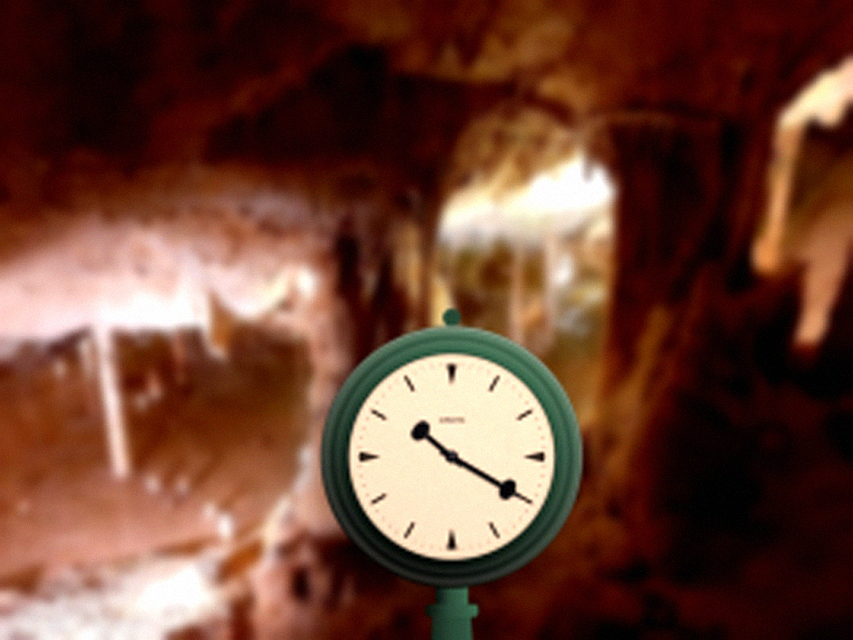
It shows 10,20
